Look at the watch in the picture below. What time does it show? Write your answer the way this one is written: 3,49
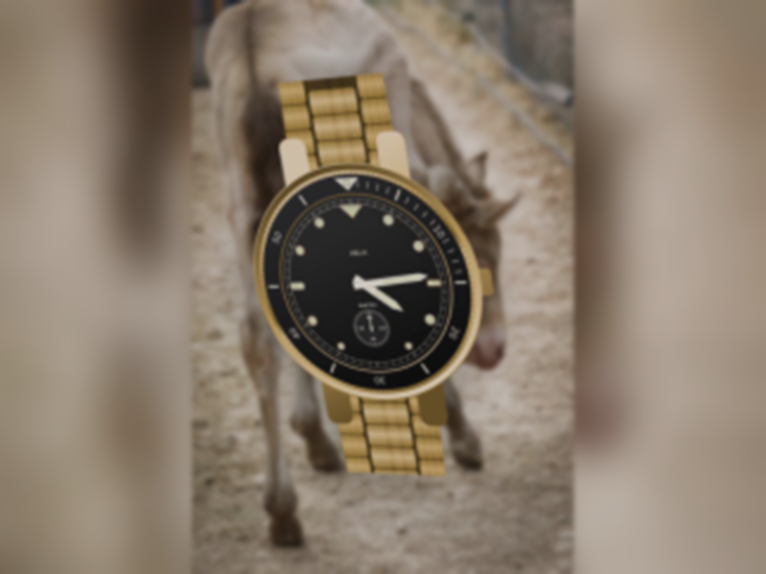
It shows 4,14
